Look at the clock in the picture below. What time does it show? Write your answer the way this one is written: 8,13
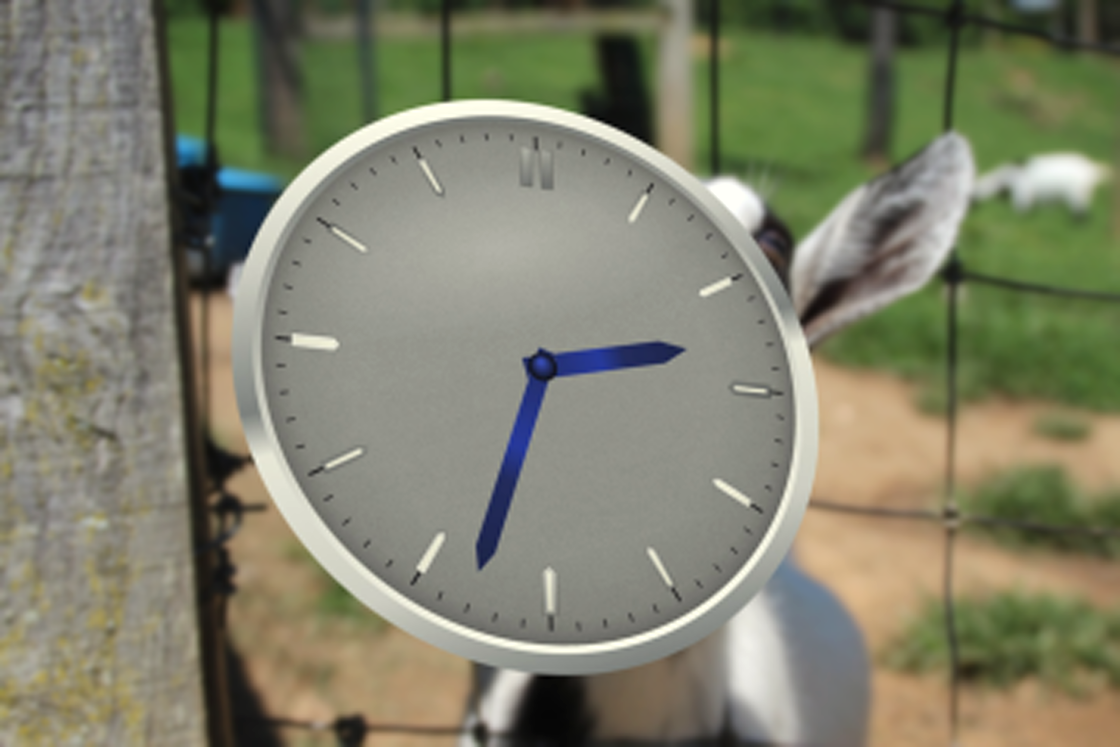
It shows 2,33
